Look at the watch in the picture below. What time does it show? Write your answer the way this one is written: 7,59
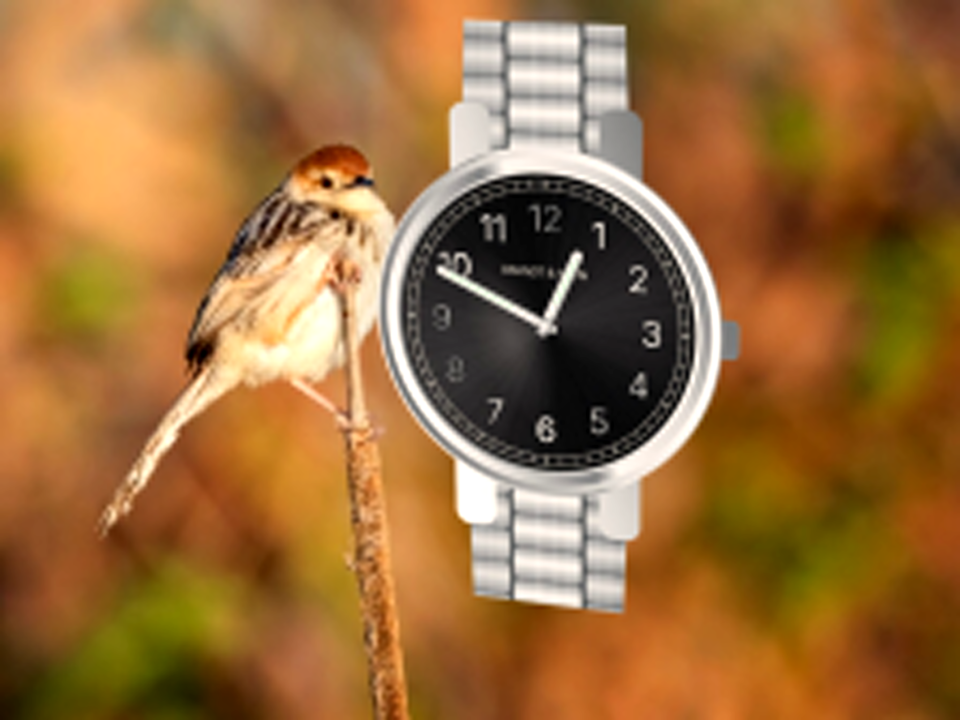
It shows 12,49
